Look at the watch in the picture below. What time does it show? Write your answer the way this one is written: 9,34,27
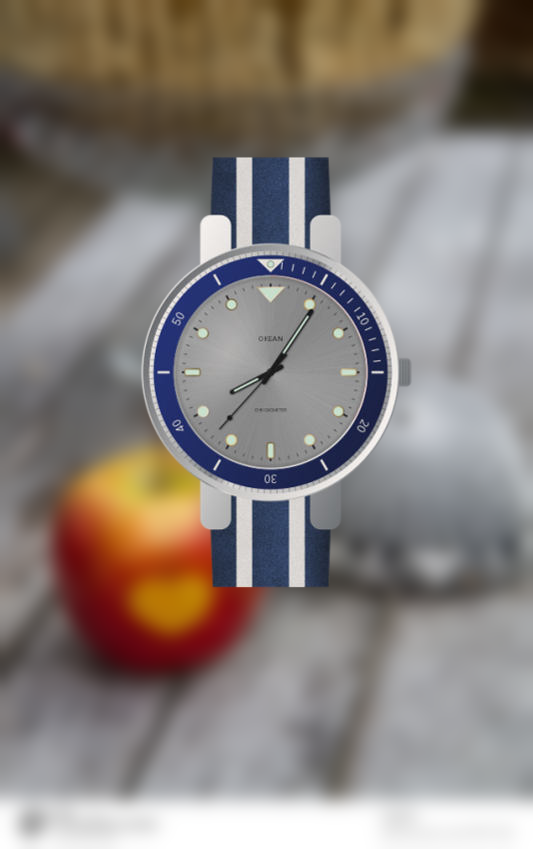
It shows 8,05,37
